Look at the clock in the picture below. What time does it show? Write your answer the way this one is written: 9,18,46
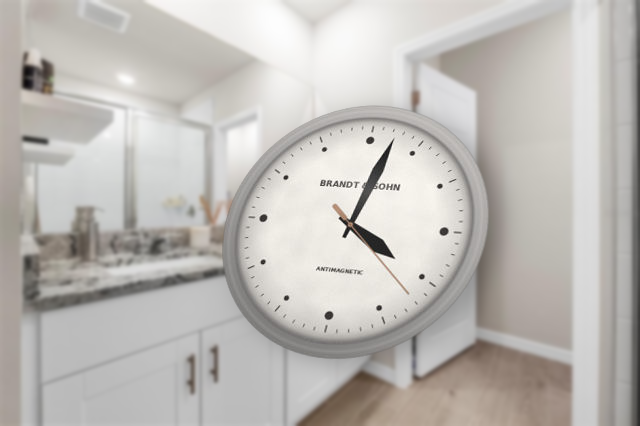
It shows 4,02,22
